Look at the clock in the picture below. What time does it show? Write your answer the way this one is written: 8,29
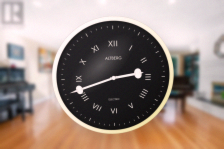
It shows 2,42
